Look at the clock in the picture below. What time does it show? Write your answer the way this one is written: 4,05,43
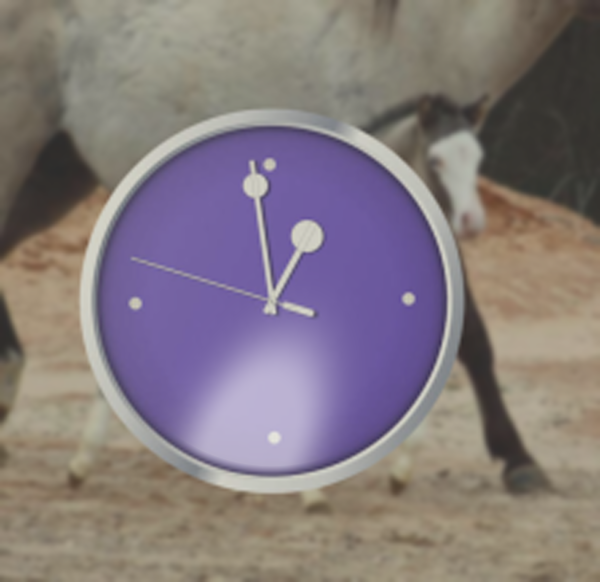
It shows 12,58,48
